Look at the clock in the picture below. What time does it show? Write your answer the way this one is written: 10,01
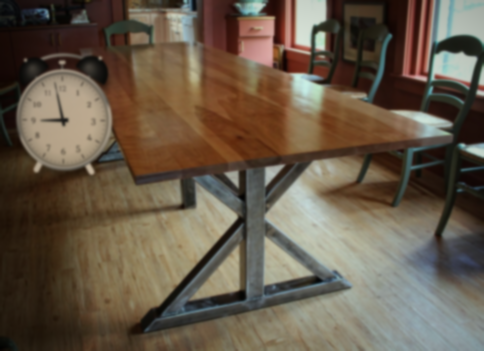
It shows 8,58
